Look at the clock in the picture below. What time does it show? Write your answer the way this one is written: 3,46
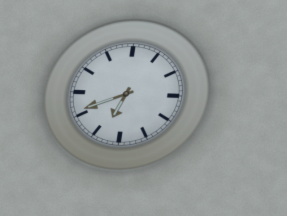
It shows 6,41
